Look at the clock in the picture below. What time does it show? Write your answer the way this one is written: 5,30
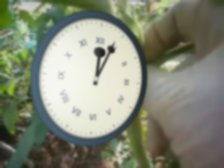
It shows 12,04
